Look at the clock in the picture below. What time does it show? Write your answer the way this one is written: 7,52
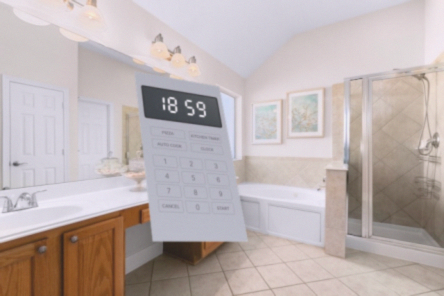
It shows 18,59
